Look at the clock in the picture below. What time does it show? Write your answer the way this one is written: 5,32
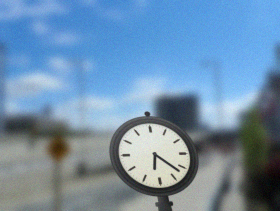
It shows 6,22
